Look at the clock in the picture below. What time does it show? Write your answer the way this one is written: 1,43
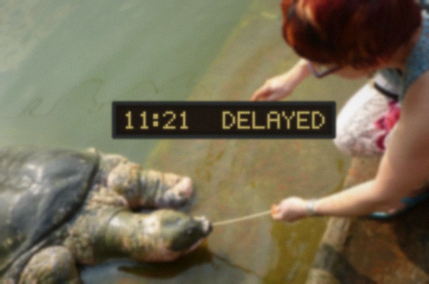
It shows 11,21
